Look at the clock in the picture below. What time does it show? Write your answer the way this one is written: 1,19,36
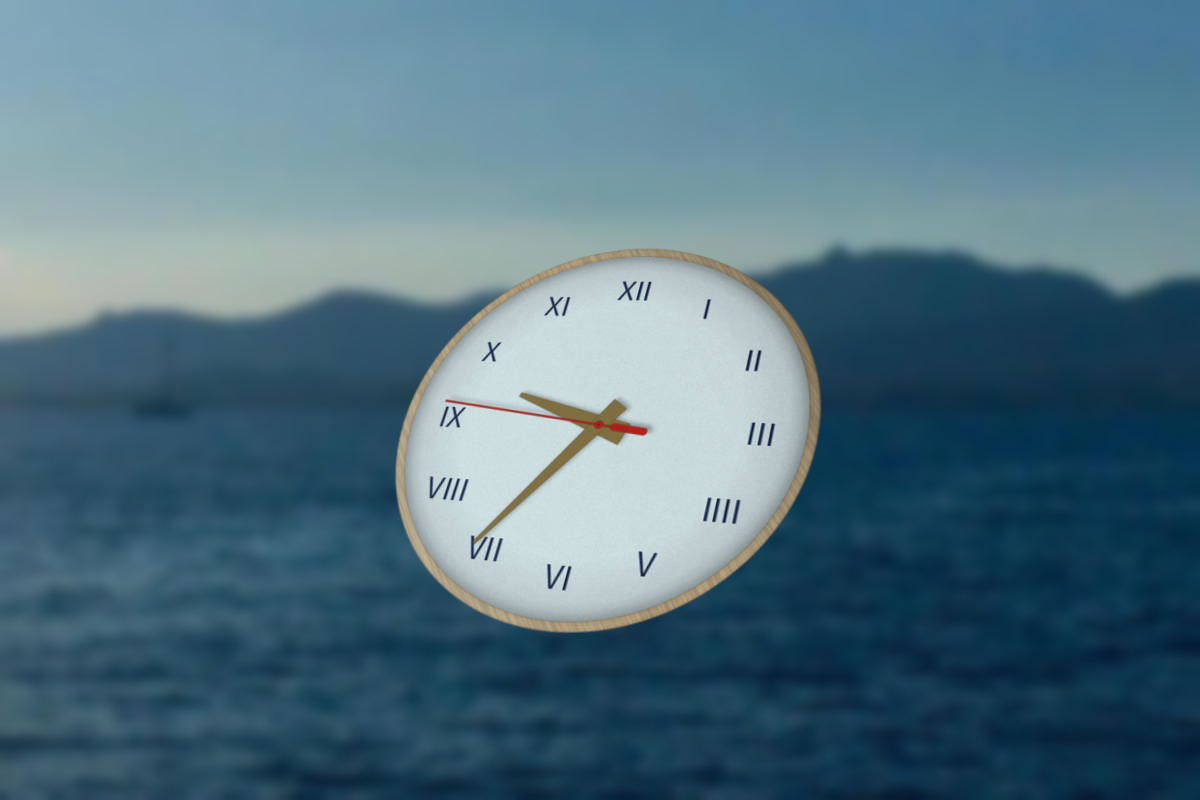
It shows 9,35,46
